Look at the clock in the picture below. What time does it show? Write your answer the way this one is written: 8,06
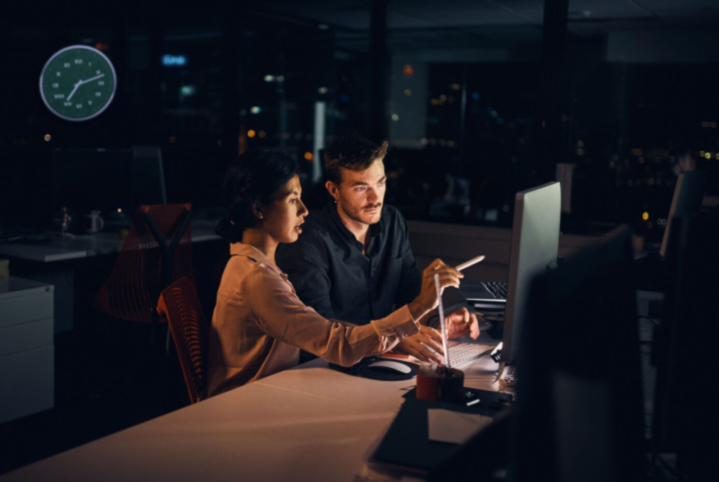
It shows 7,12
